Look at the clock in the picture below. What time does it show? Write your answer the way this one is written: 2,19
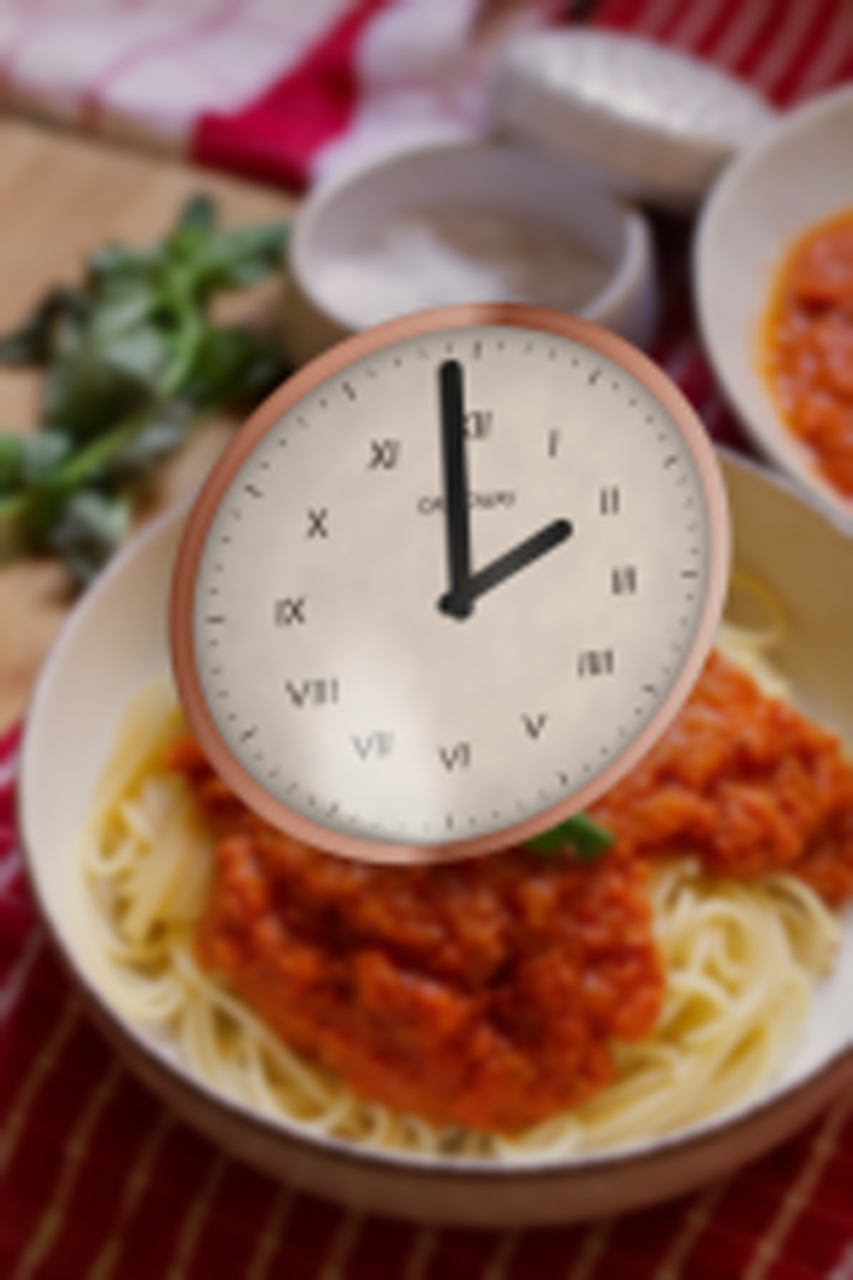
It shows 1,59
